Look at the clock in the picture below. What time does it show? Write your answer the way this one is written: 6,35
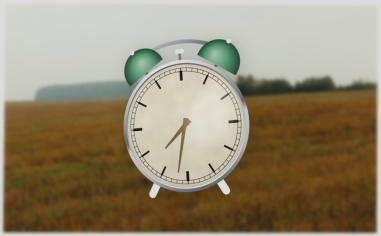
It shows 7,32
